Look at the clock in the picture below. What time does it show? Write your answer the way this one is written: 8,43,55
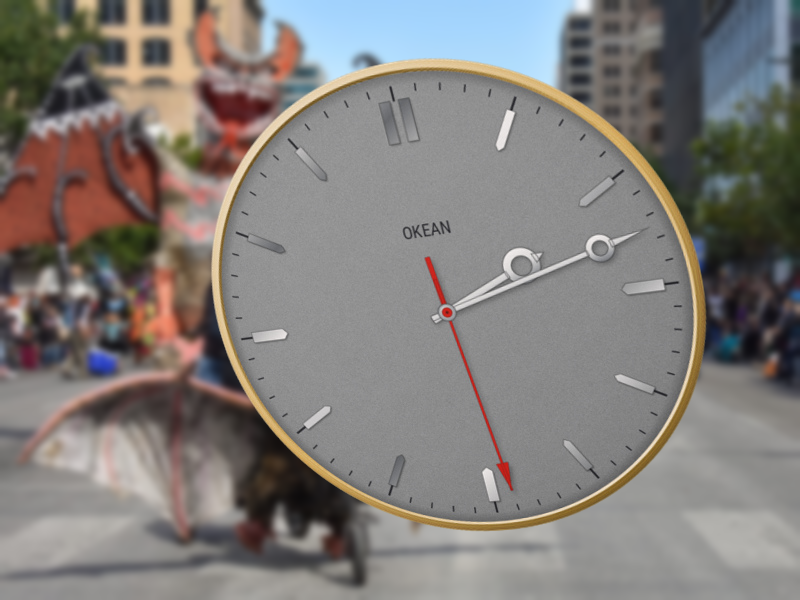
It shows 2,12,29
